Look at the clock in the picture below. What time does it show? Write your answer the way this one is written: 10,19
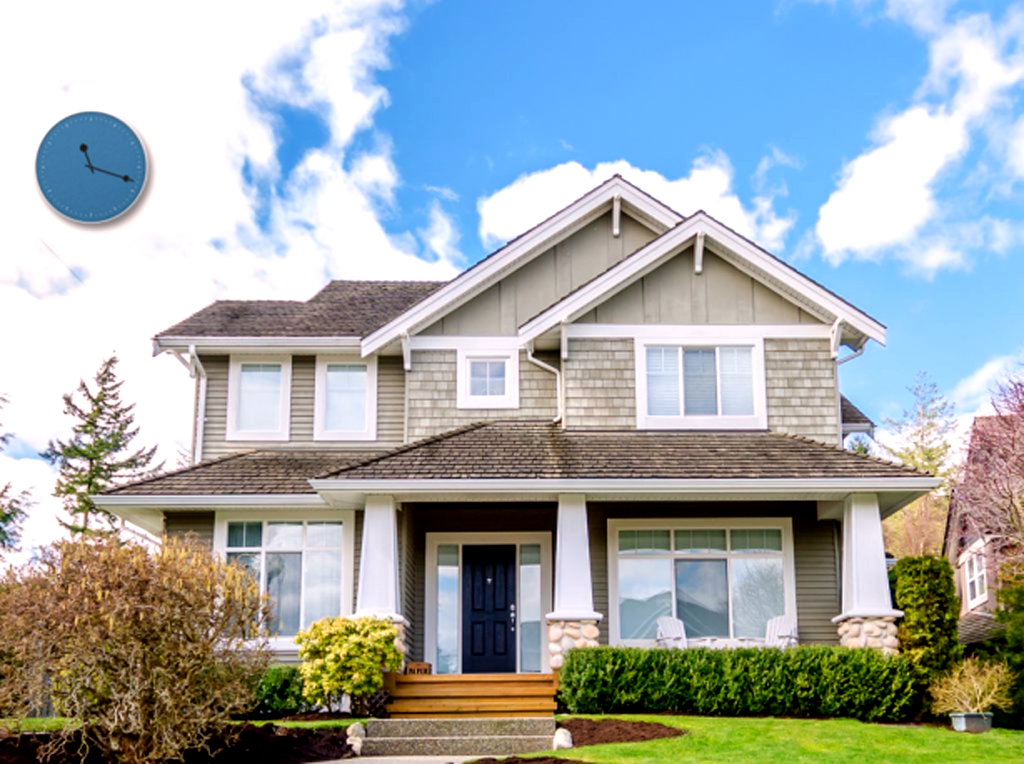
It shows 11,18
